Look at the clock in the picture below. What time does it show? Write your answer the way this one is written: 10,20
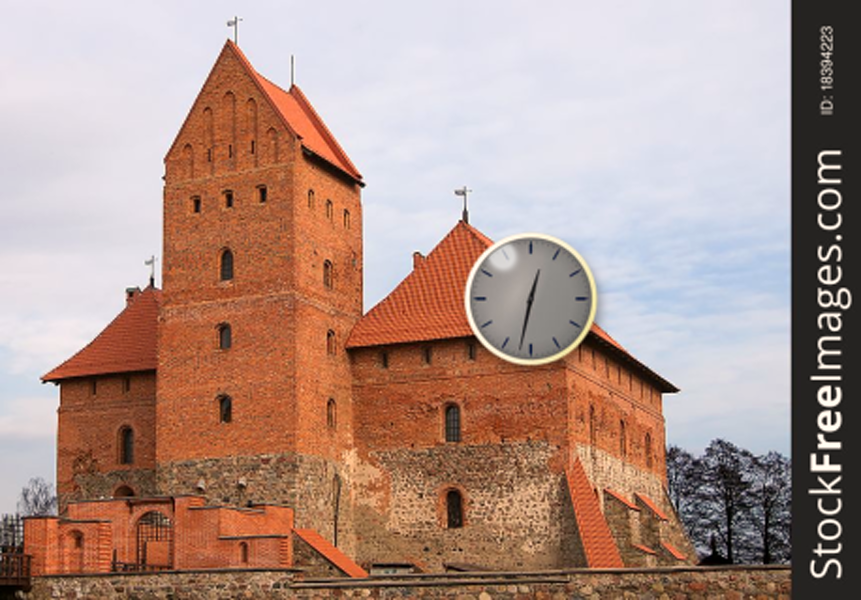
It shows 12,32
